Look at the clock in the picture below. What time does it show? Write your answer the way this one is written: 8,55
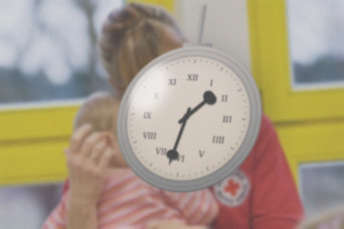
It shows 1,32
